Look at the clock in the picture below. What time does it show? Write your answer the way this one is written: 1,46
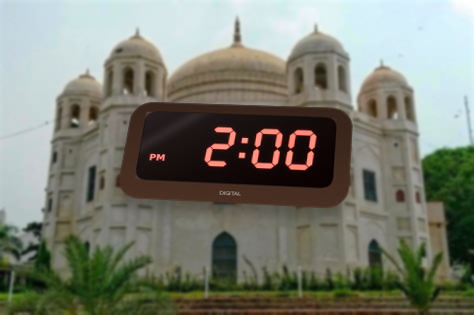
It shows 2,00
